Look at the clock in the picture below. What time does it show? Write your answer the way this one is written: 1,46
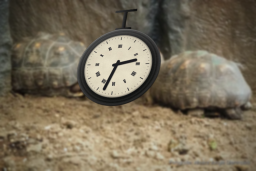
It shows 2,33
